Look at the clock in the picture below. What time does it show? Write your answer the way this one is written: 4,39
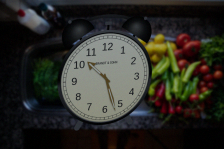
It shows 10,27
